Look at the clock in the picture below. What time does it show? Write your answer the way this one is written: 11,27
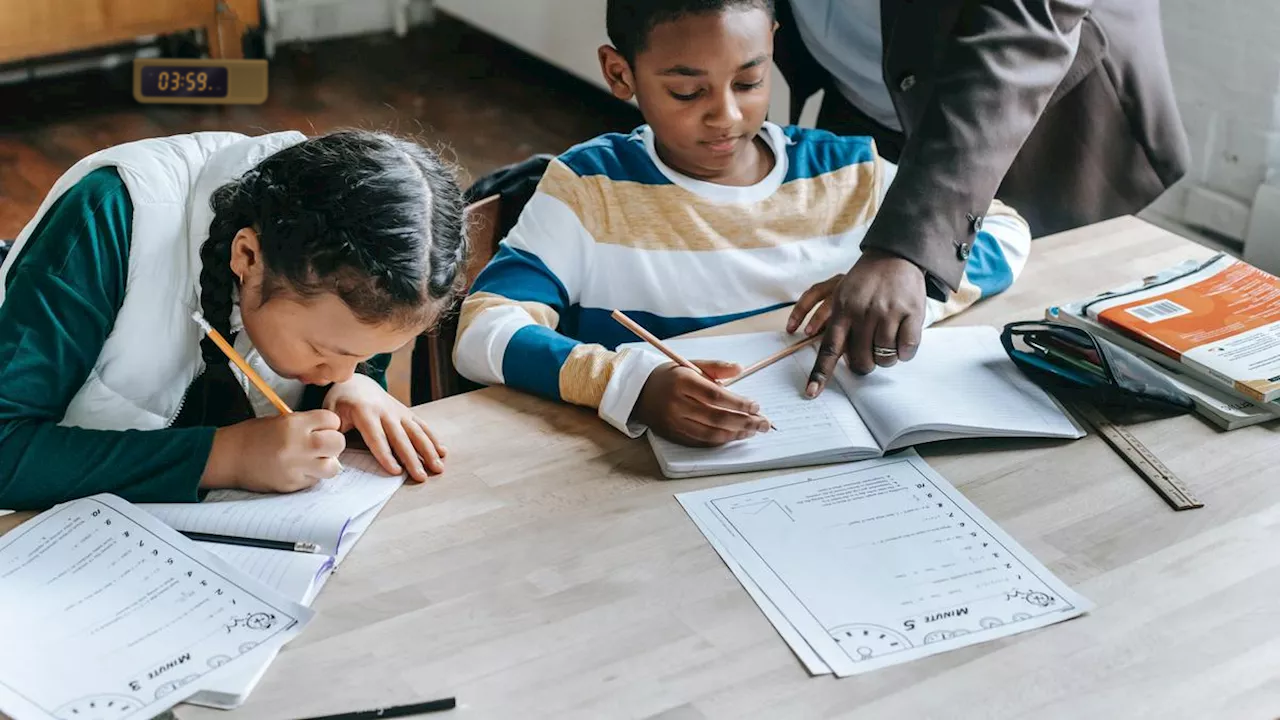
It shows 3,59
